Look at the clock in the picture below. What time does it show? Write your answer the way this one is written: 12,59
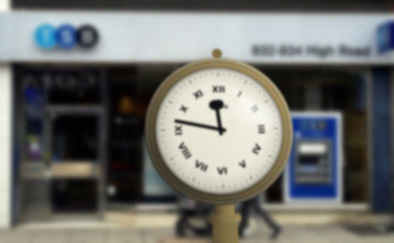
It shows 11,47
